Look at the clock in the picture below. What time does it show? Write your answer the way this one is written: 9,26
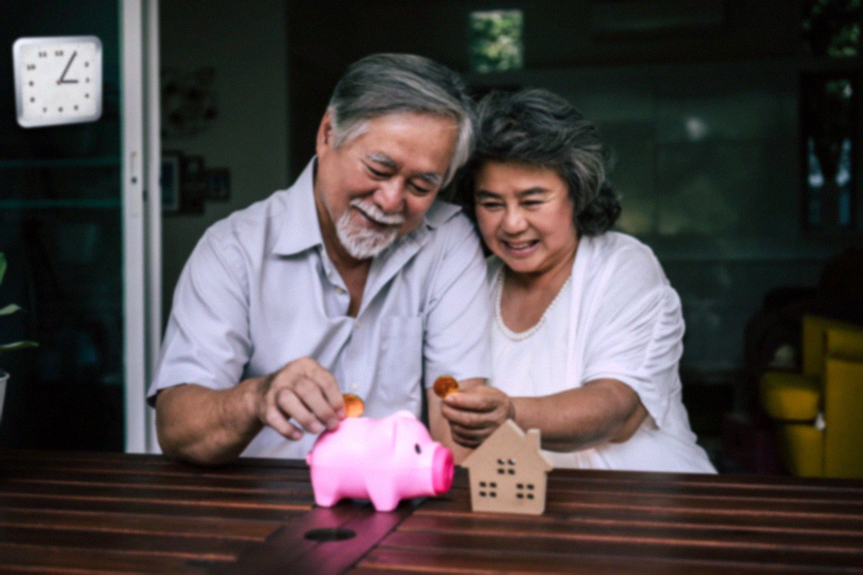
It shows 3,05
